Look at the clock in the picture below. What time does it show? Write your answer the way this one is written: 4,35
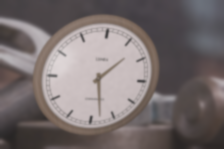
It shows 1,28
